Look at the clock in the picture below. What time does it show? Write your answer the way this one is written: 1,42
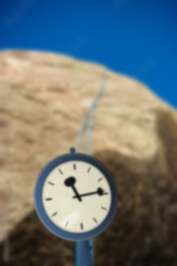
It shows 11,14
